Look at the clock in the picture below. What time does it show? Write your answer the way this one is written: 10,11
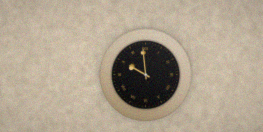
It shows 9,59
